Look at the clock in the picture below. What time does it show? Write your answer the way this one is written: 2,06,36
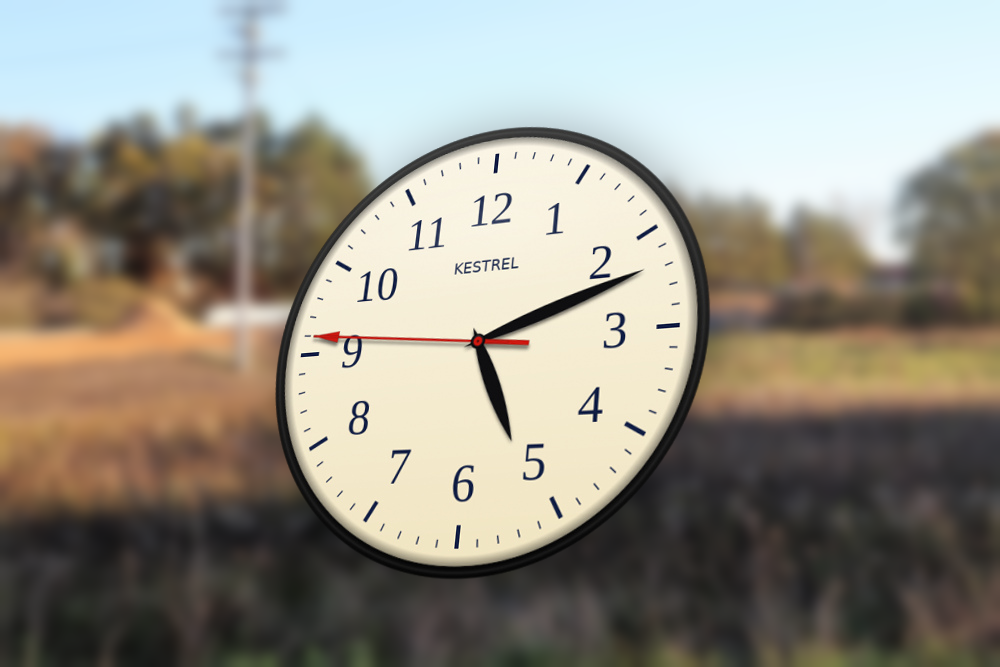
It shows 5,11,46
